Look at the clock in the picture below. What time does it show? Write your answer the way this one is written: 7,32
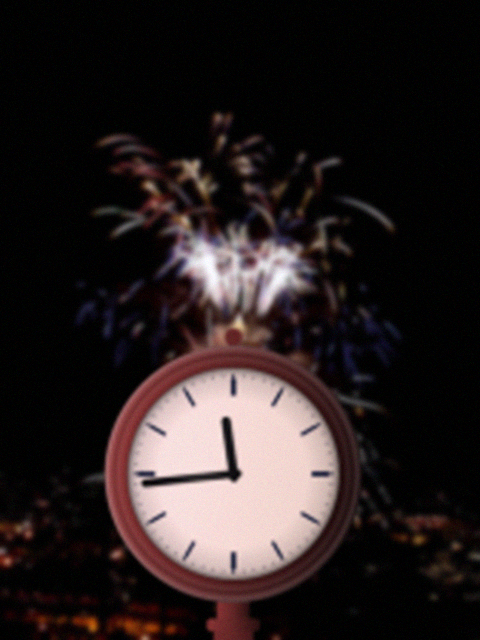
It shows 11,44
